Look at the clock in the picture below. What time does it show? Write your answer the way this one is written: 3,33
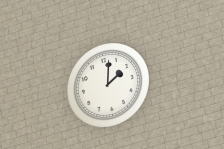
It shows 2,02
